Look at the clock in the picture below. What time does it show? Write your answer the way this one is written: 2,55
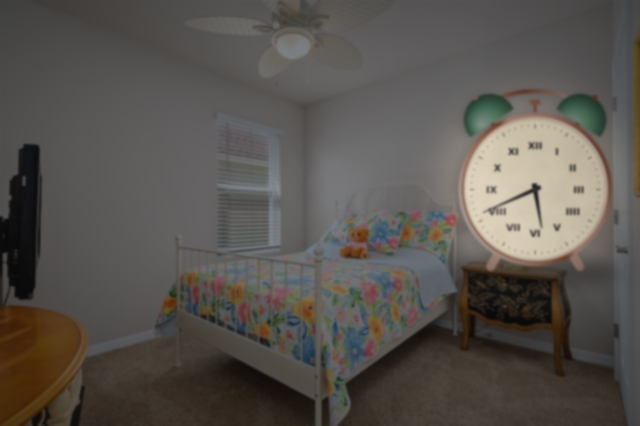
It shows 5,41
